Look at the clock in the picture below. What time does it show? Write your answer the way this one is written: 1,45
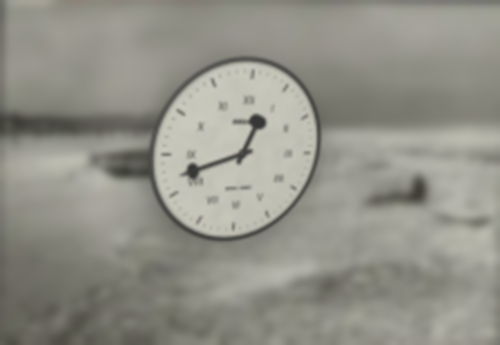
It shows 12,42
